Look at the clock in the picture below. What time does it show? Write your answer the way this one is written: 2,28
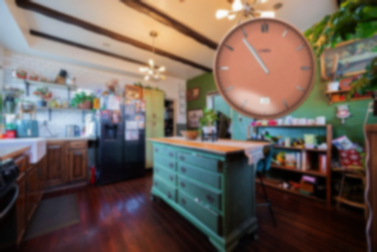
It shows 10,54
